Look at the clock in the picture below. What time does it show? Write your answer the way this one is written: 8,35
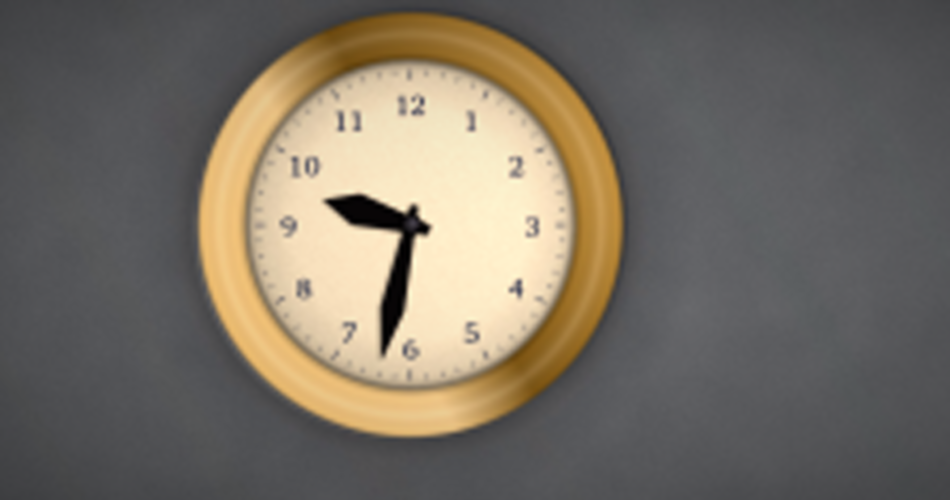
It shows 9,32
